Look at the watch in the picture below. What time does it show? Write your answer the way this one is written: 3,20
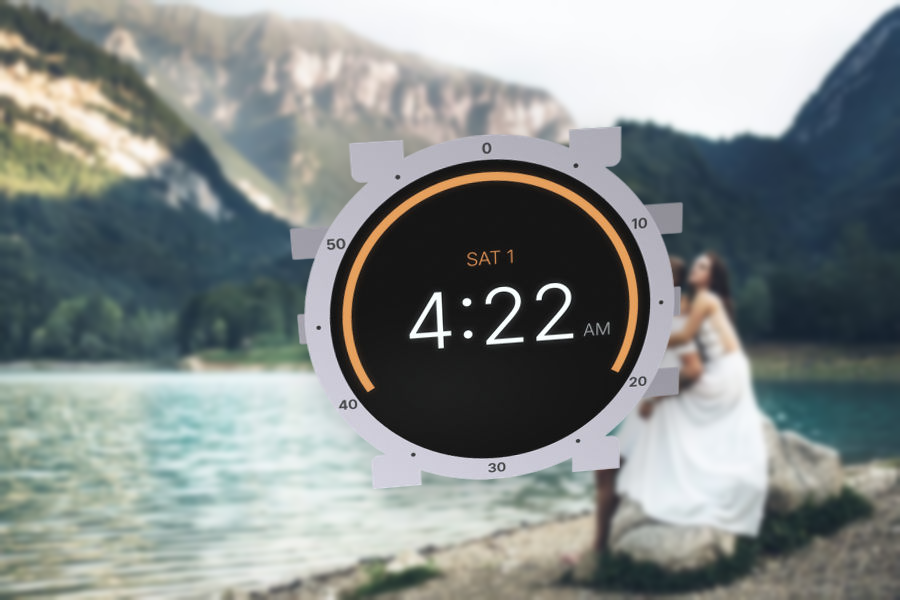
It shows 4,22
